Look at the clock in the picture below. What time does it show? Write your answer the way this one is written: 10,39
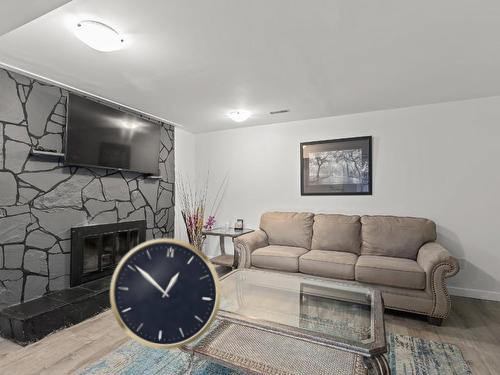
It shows 12,51
